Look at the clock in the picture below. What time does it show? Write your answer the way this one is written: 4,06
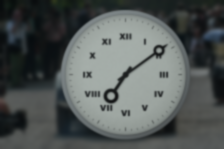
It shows 7,09
